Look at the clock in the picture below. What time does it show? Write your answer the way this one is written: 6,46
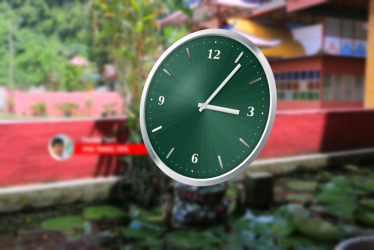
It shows 3,06
